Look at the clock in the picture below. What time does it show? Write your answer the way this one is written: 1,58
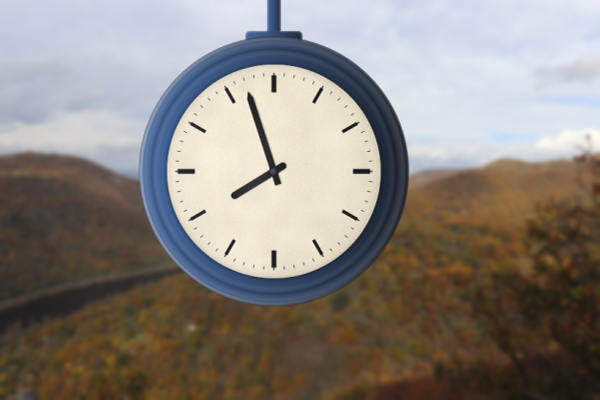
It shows 7,57
